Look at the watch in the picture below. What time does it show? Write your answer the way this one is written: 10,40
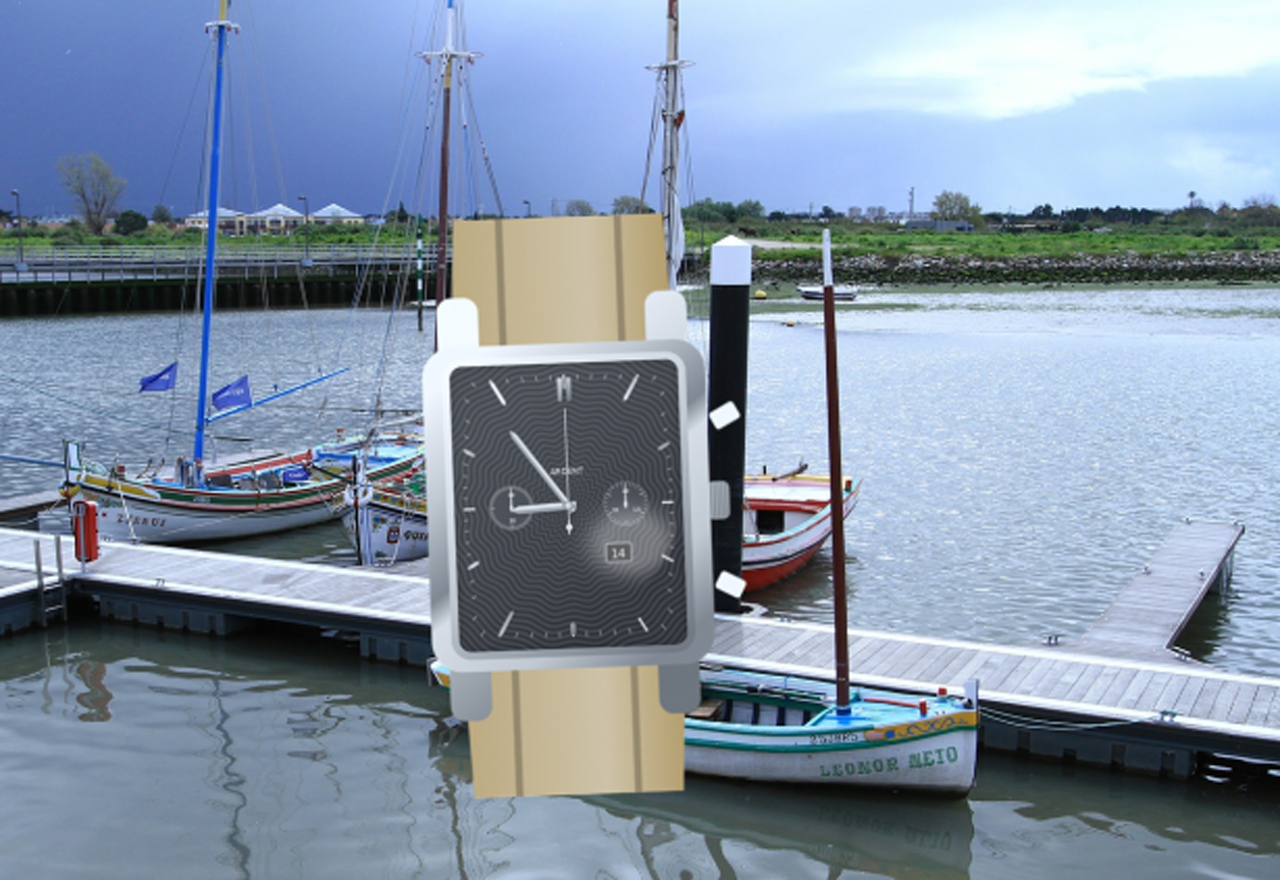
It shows 8,54
